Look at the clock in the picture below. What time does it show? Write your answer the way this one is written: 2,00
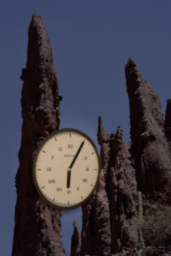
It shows 6,05
